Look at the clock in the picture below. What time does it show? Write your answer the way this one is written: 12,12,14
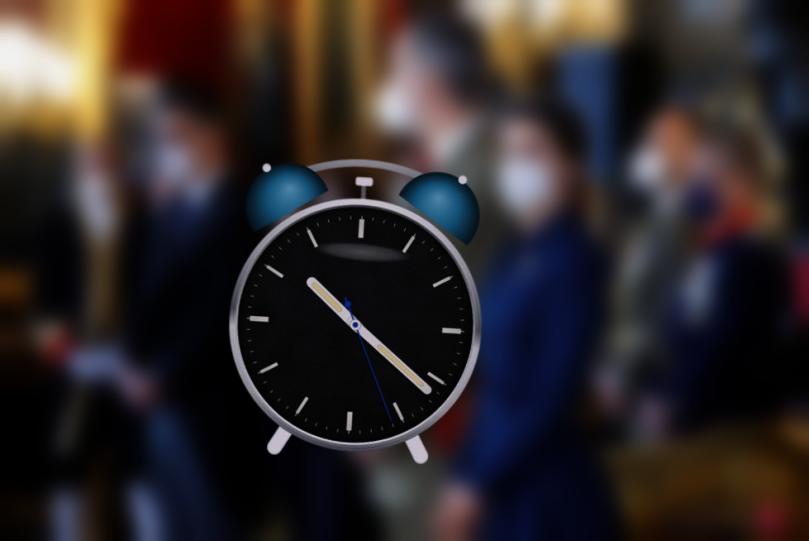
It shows 10,21,26
